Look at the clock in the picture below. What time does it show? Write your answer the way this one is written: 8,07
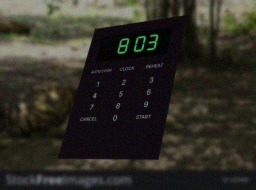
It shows 8,03
